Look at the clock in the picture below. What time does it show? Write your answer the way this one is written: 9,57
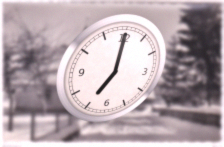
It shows 7,00
